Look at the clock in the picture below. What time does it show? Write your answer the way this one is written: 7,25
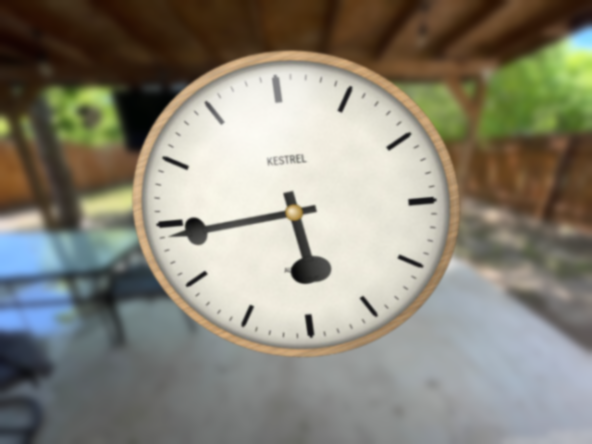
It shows 5,44
